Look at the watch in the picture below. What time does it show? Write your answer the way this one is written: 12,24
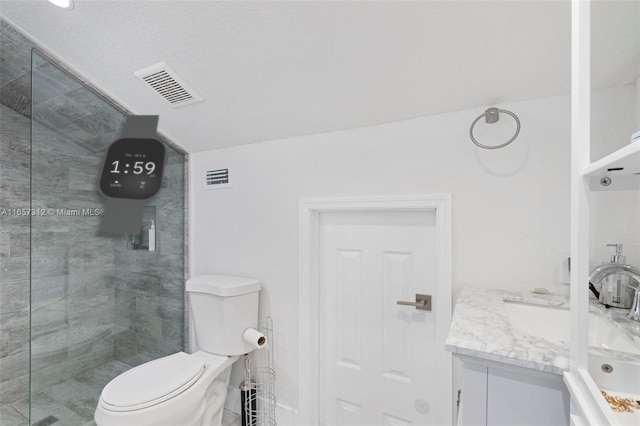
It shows 1,59
